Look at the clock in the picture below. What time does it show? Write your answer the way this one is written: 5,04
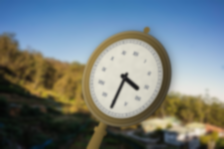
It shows 3,30
